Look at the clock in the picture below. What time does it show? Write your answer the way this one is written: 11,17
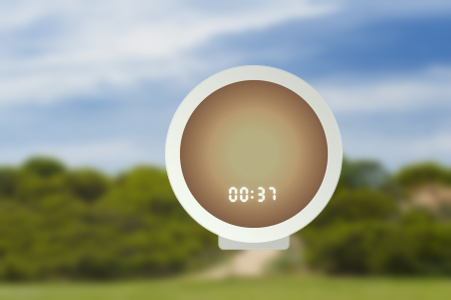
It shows 0,37
